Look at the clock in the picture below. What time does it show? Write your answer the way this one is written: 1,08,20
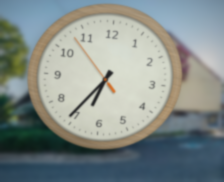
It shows 6,35,53
